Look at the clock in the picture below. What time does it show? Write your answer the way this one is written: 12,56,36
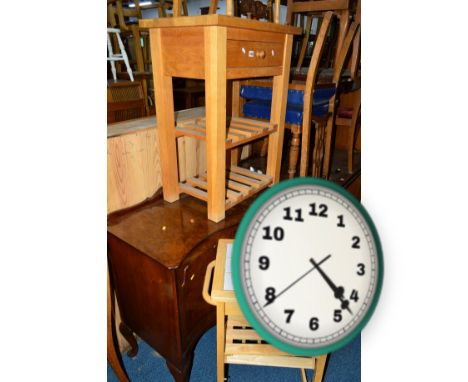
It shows 4,22,39
